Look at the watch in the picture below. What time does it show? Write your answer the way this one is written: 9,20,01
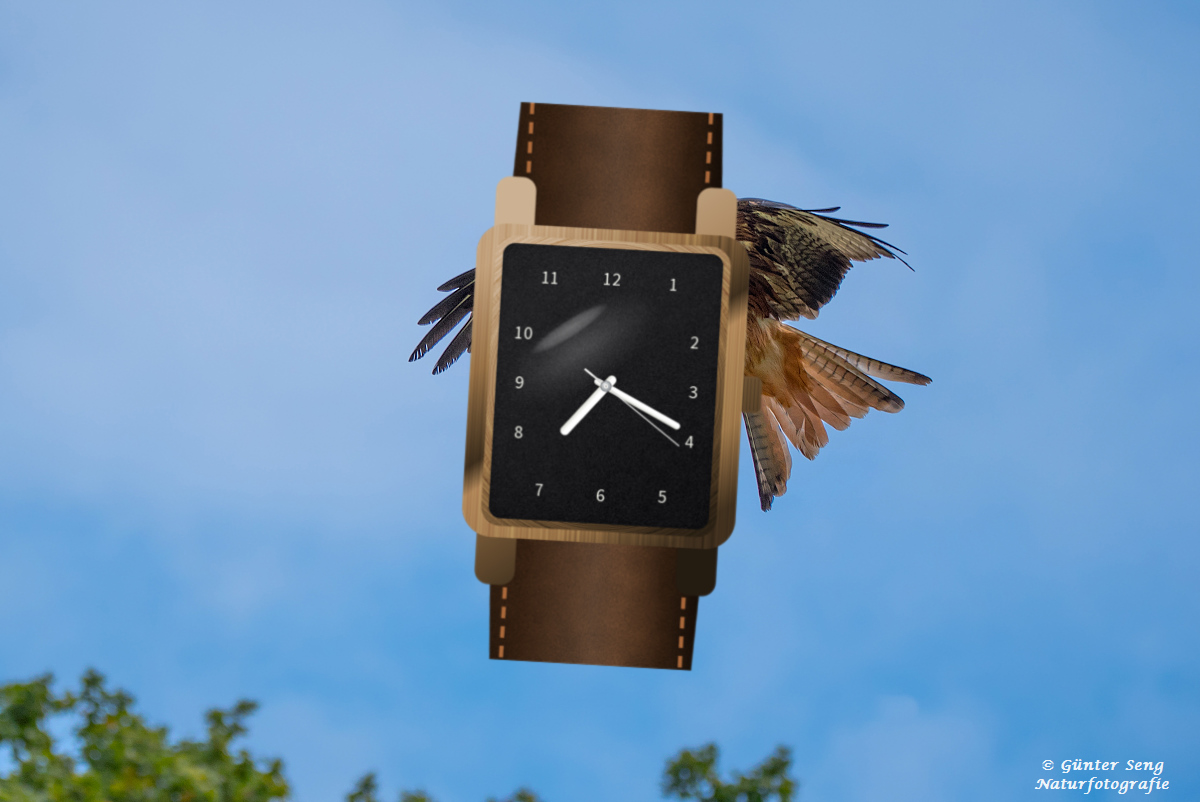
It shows 7,19,21
